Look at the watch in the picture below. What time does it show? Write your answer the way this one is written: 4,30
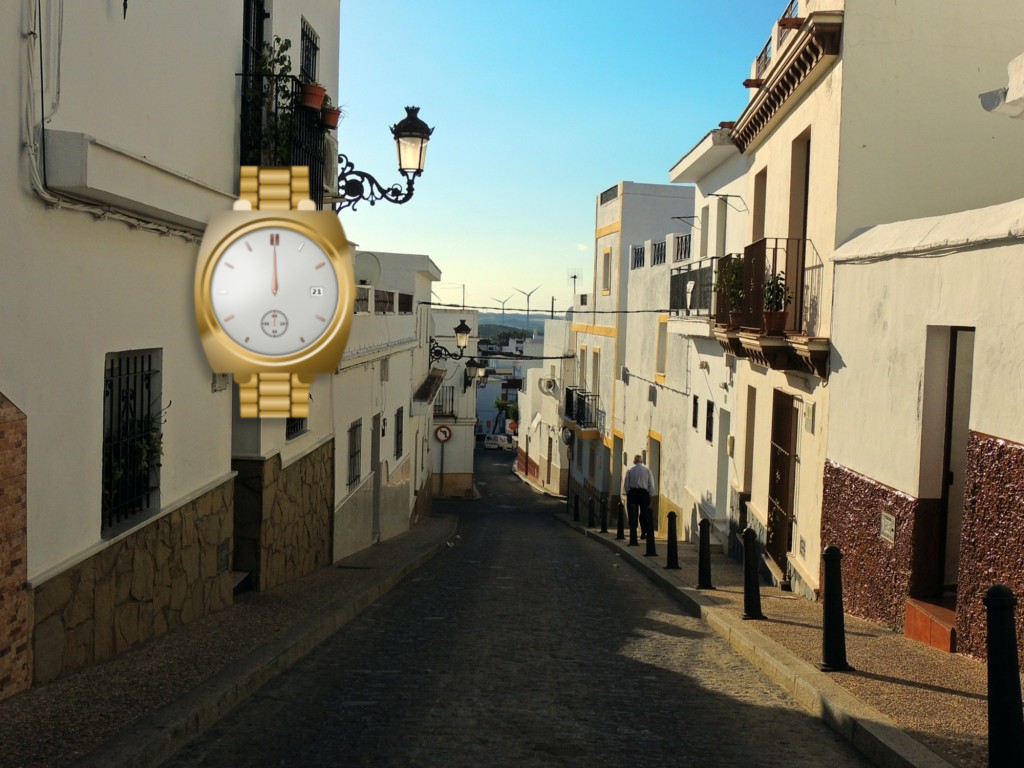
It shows 12,00
